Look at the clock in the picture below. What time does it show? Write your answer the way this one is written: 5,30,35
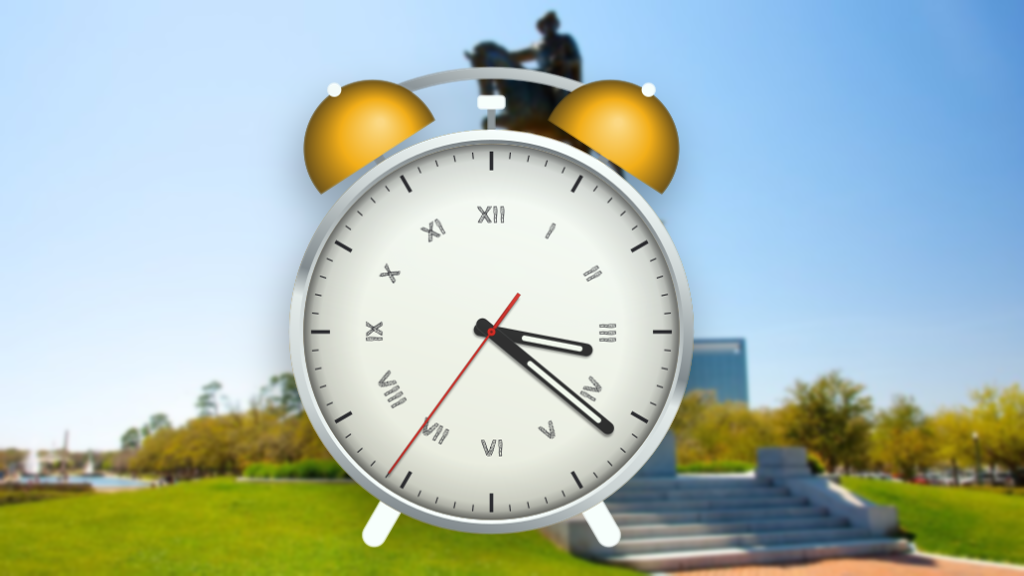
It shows 3,21,36
